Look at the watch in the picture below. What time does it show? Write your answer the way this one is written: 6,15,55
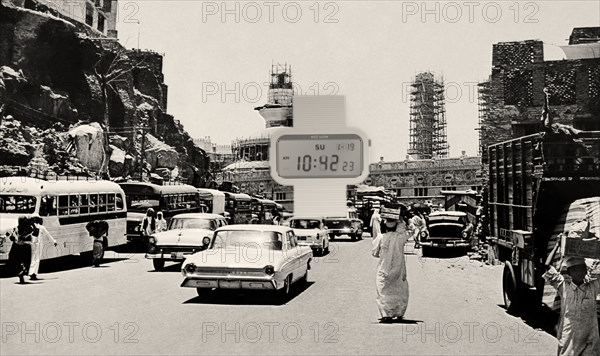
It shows 10,42,23
